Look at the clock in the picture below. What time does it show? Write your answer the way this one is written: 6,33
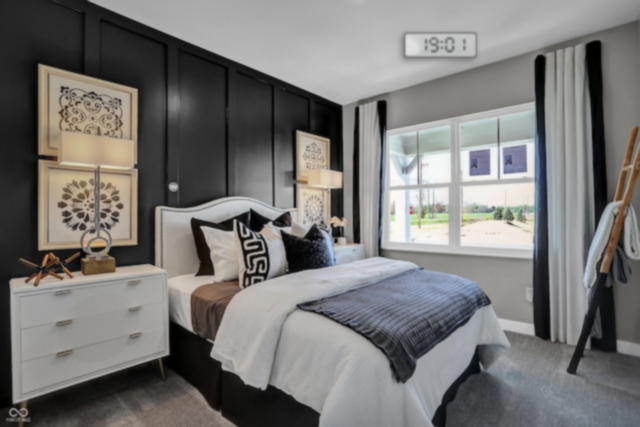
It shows 19,01
